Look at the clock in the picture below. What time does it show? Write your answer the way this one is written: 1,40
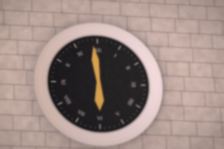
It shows 5,59
